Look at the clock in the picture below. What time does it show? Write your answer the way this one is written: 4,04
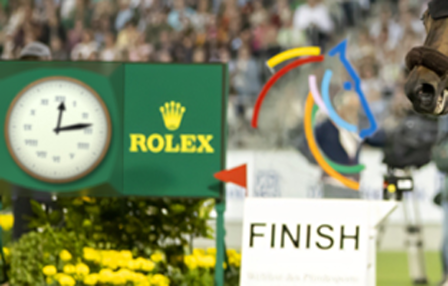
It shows 12,13
